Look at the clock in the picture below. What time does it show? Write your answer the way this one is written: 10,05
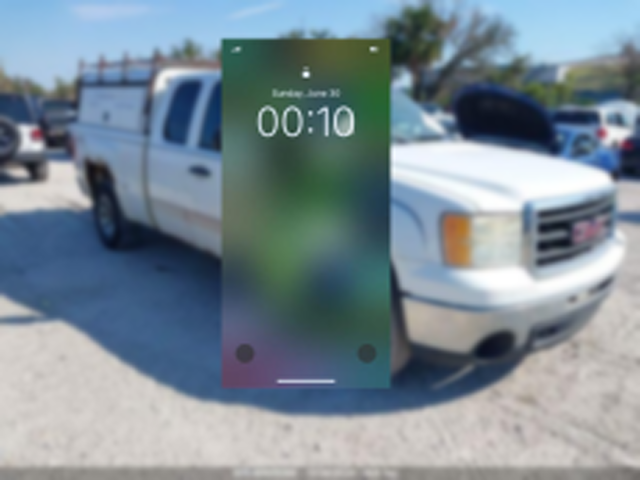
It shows 0,10
